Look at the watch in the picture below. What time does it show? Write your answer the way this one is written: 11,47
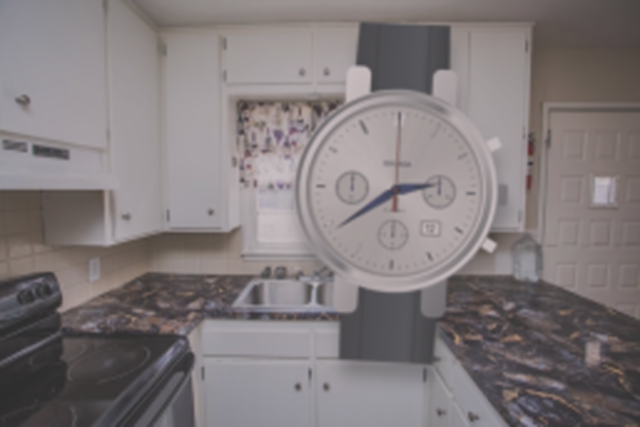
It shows 2,39
